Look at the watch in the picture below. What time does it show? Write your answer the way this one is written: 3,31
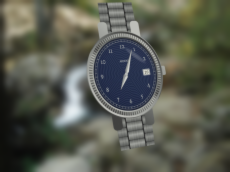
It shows 7,04
